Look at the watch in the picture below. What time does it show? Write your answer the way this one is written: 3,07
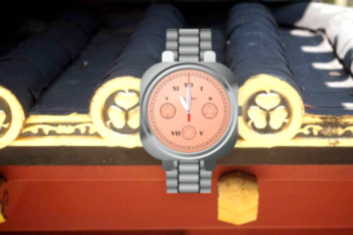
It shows 11,00
